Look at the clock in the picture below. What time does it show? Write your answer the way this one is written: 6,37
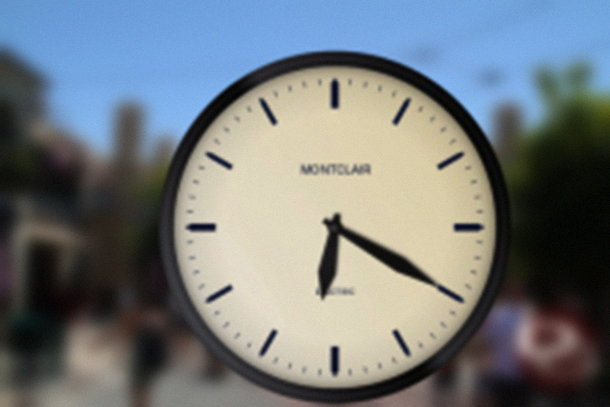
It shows 6,20
